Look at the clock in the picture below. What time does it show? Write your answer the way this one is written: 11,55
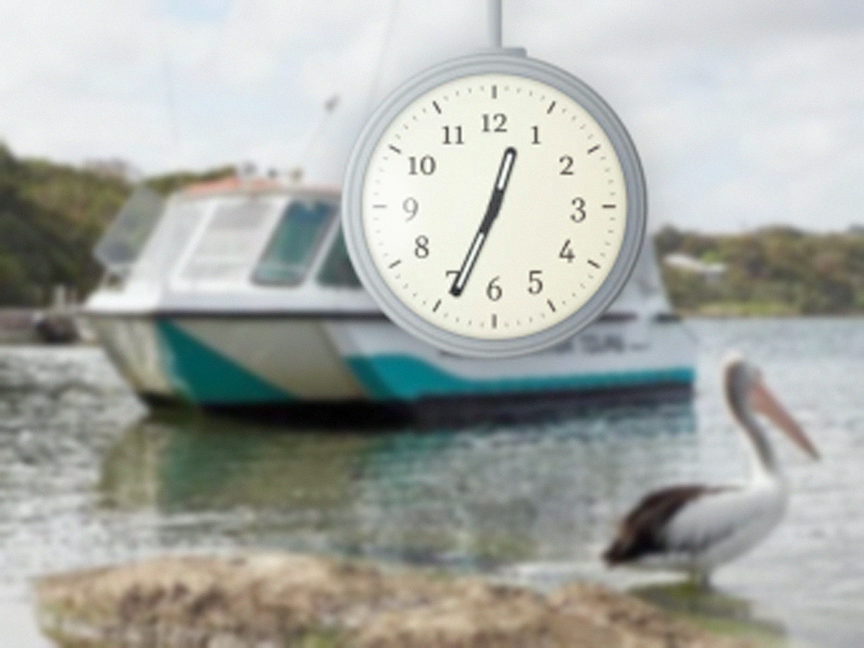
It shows 12,34
